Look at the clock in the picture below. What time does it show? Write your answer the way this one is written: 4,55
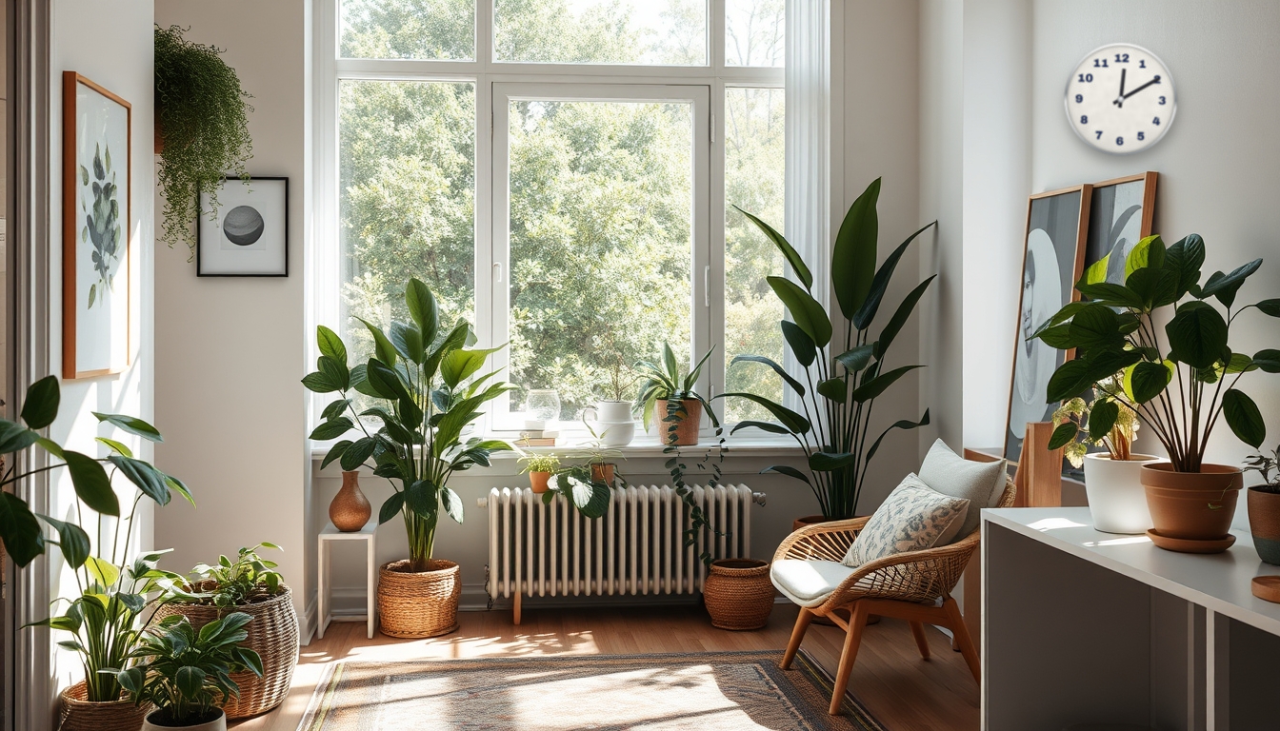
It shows 12,10
